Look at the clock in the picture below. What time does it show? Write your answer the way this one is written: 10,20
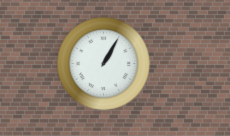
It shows 1,05
